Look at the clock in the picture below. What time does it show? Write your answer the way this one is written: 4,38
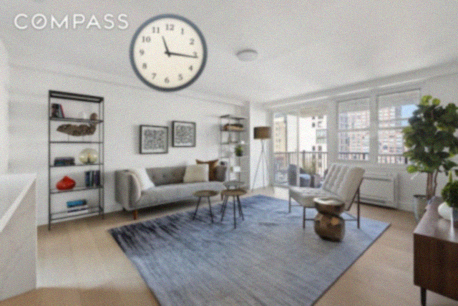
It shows 11,16
